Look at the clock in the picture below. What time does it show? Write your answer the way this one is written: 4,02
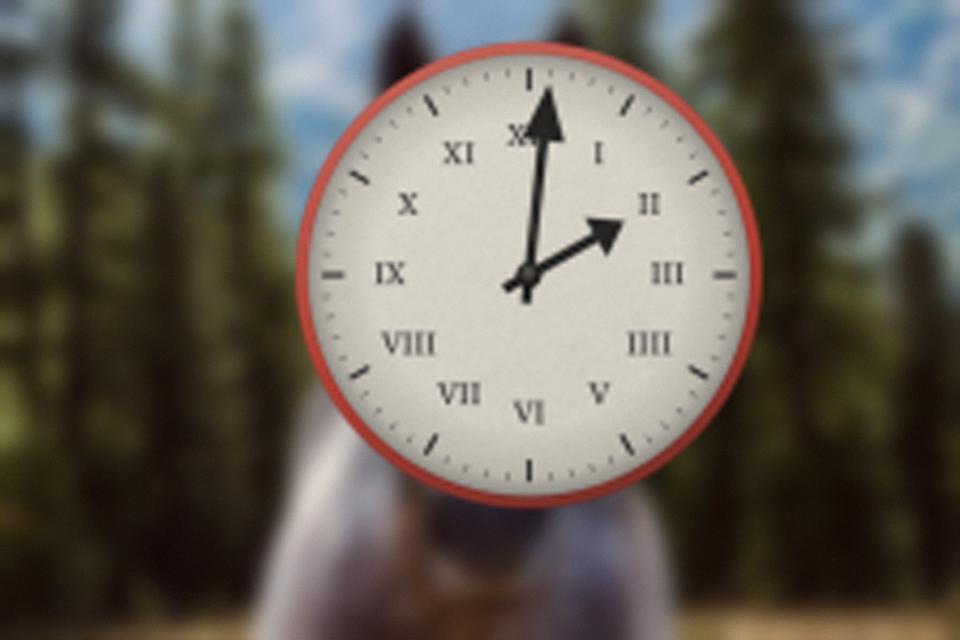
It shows 2,01
